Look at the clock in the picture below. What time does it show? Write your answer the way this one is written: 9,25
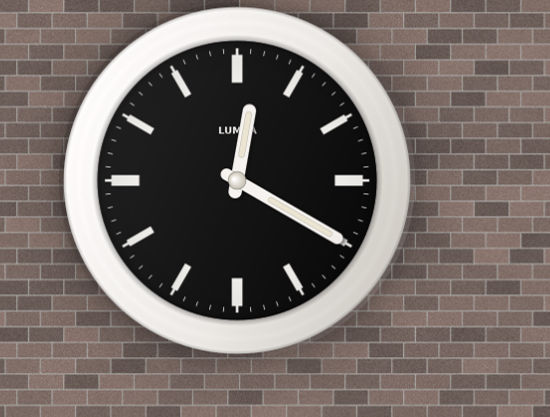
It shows 12,20
